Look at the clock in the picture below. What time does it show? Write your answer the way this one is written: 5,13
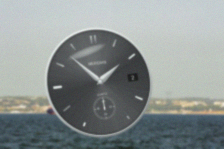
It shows 1,53
